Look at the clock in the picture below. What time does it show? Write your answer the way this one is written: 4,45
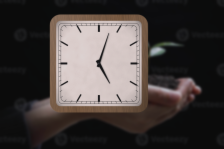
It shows 5,03
